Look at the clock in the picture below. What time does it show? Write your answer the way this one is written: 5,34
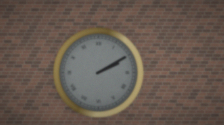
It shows 2,10
